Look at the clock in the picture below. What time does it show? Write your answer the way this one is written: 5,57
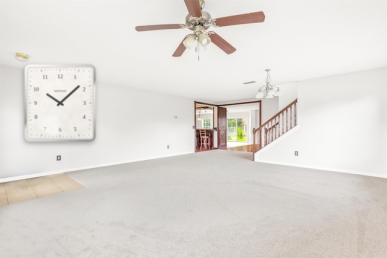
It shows 10,08
